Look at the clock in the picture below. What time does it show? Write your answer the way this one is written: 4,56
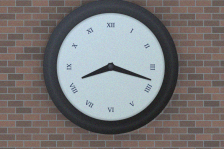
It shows 8,18
